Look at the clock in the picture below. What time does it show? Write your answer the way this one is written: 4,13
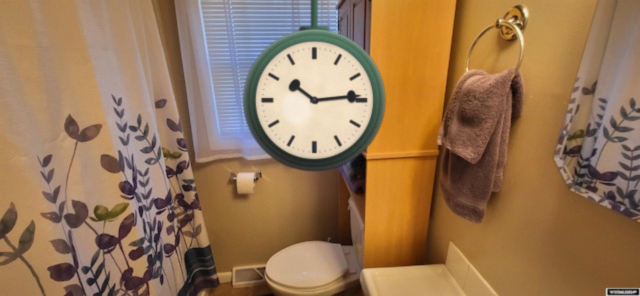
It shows 10,14
